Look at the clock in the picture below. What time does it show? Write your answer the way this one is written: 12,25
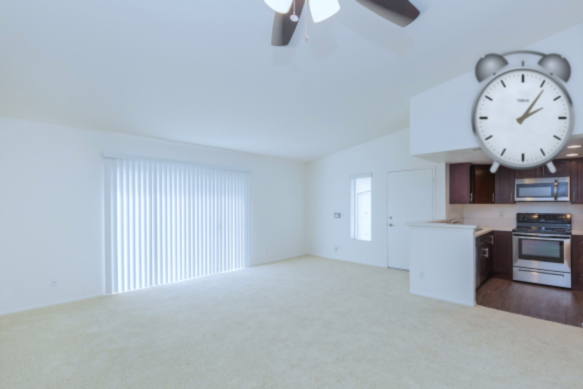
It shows 2,06
